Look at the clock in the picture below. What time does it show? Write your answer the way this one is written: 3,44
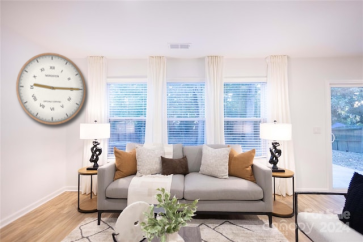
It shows 9,15
